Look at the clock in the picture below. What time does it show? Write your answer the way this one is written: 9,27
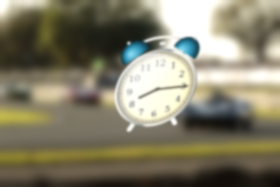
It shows 8,15
